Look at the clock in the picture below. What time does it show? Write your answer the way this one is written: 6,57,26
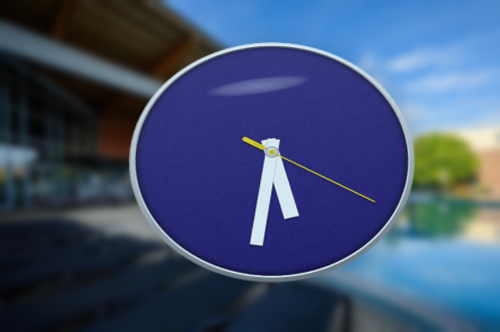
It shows 5,31,20
